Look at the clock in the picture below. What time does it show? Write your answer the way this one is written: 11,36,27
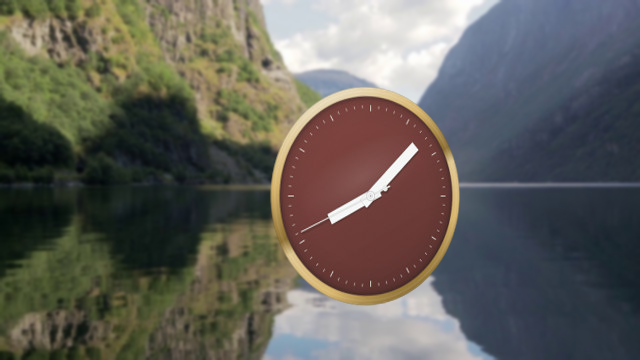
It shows 8,07,41
